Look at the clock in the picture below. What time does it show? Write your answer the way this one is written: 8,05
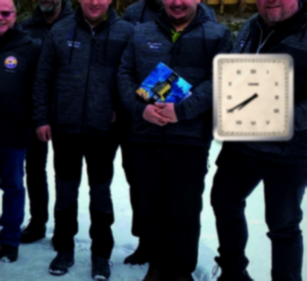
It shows 7,40
